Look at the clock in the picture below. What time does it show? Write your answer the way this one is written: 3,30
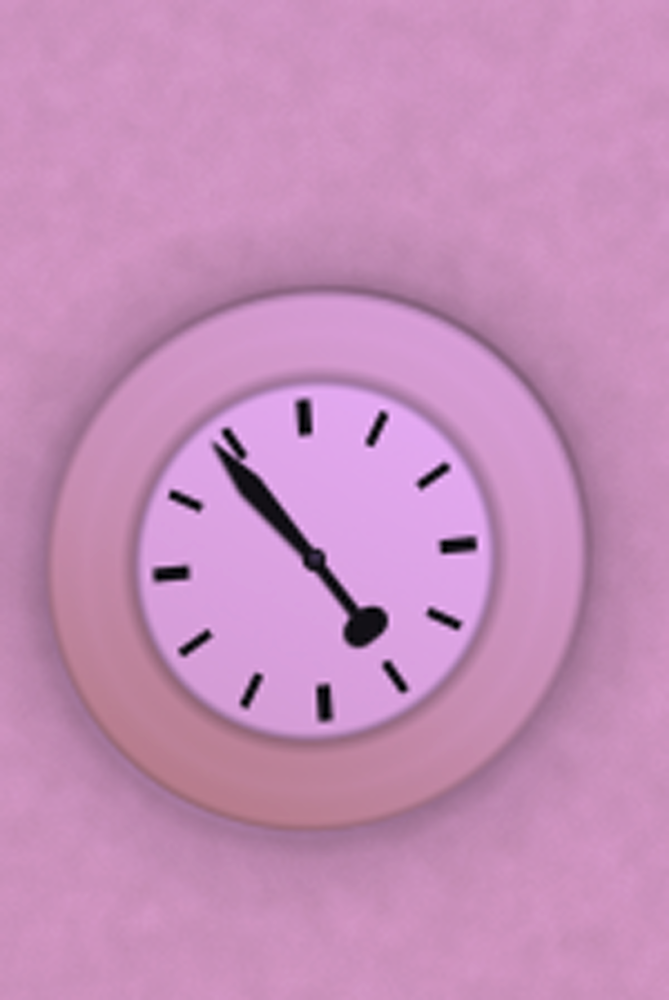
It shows 4,54
